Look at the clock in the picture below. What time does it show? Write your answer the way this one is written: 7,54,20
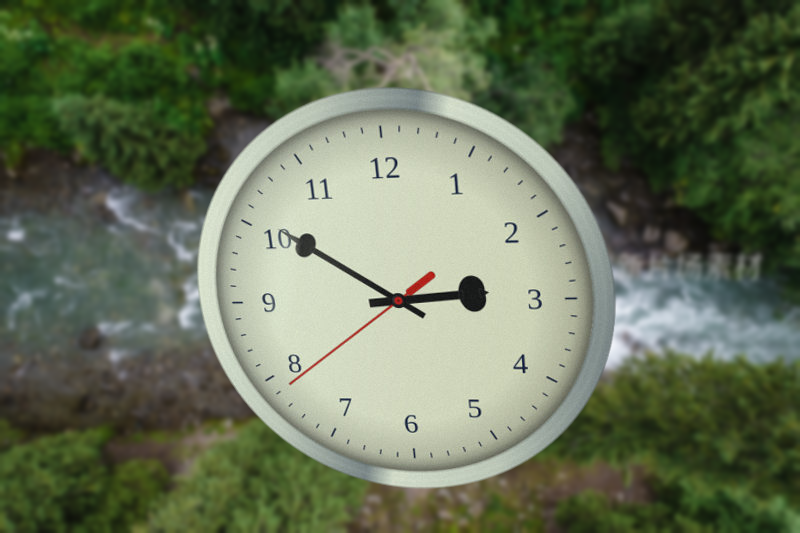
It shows 2,50,39
